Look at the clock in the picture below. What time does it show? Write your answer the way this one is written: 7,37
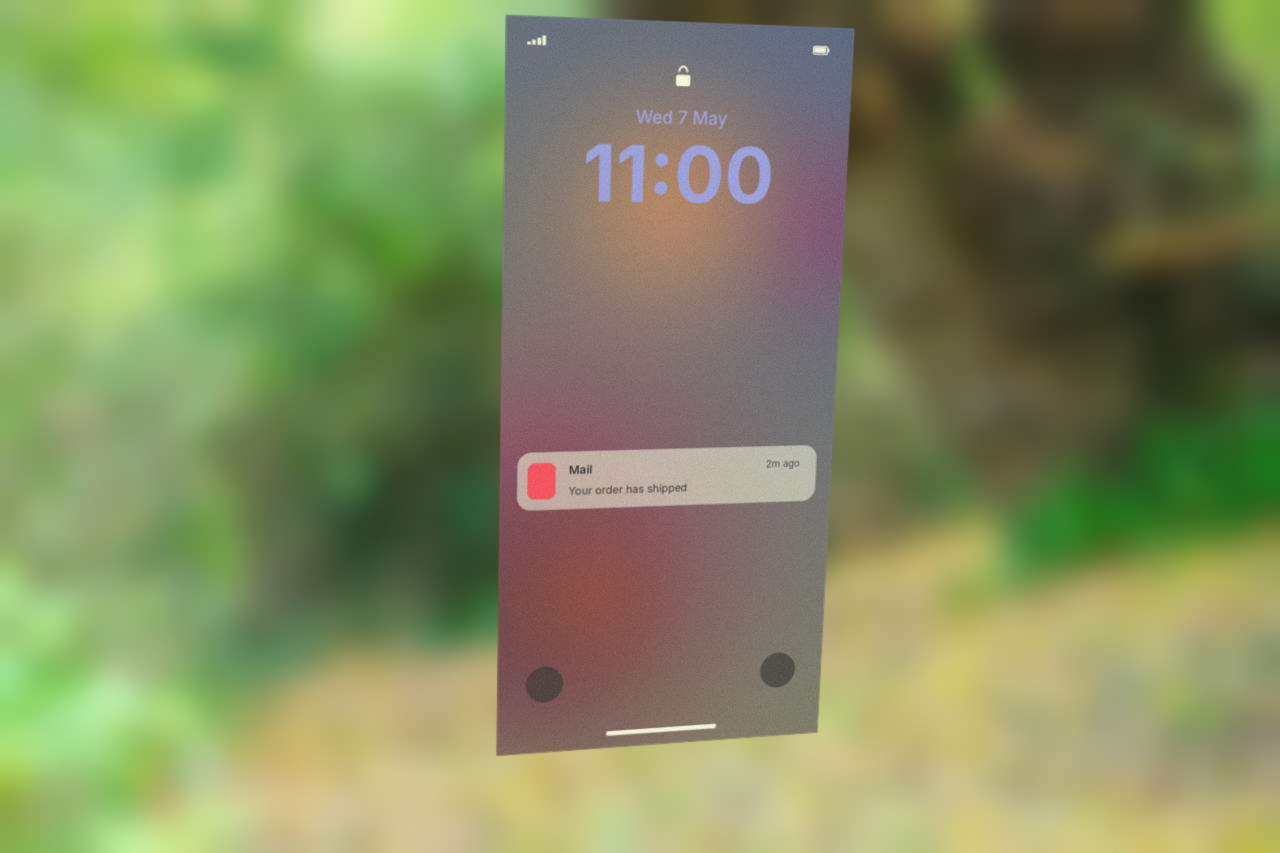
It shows 11,00
